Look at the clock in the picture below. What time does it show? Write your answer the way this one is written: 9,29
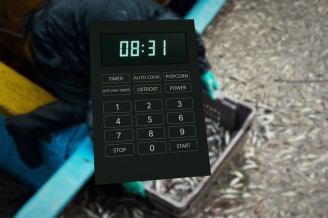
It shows 8,31
